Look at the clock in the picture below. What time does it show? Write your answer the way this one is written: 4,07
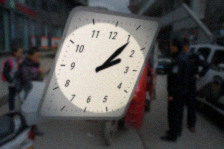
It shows 2,06
